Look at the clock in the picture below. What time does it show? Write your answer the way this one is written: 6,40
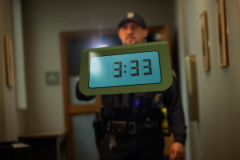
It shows 3,33
